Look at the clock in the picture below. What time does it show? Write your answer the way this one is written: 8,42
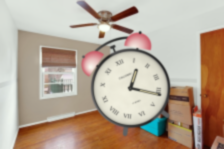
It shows 1,21
